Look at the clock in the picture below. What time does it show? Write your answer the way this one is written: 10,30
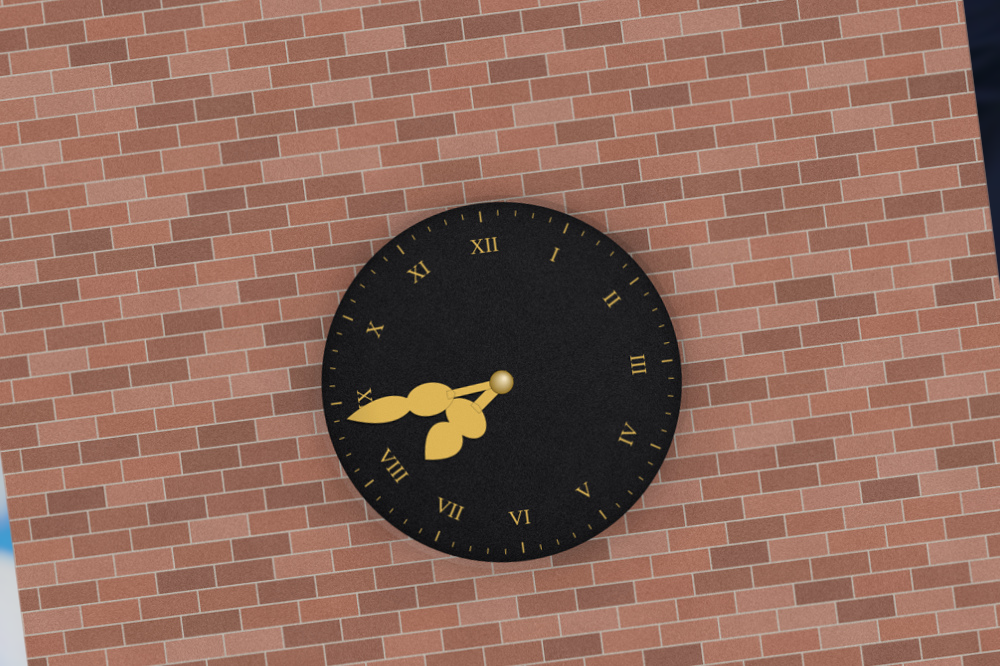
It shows 7,44
